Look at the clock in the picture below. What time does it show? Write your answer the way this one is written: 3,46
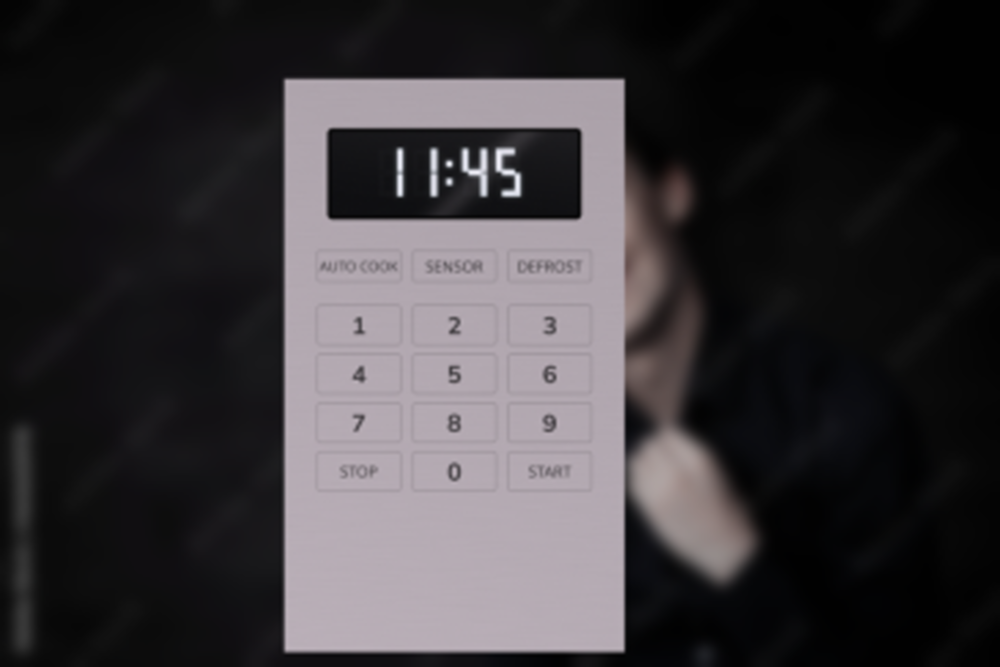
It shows 11,45
